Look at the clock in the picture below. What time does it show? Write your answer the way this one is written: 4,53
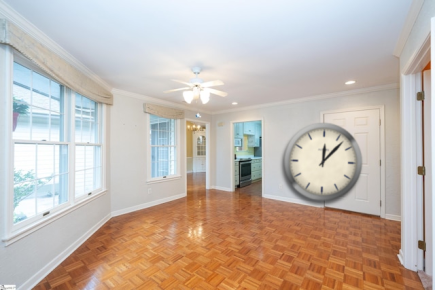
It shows 12,07
